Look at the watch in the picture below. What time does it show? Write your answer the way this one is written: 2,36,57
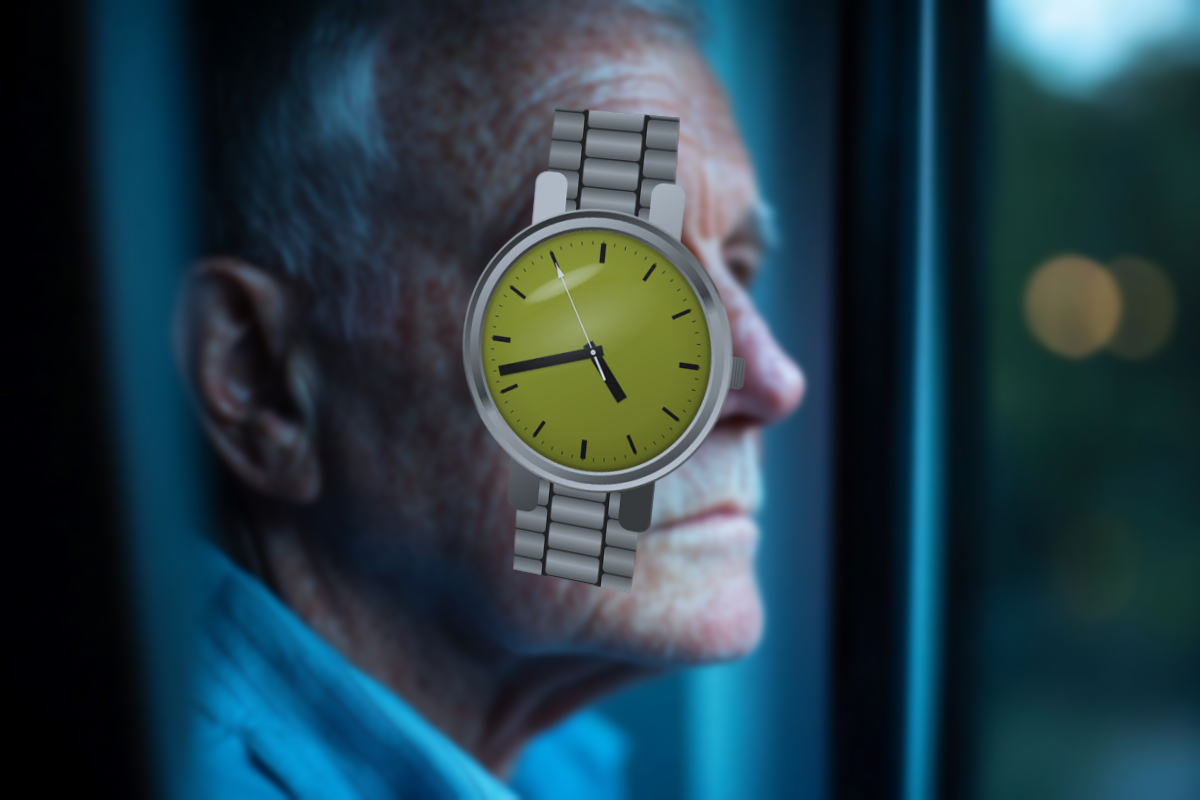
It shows 4,41,55
